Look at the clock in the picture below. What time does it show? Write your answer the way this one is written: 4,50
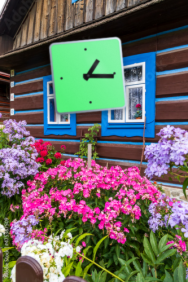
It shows 1,16
